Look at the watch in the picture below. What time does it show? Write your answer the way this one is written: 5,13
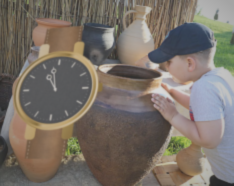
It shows 10,58
